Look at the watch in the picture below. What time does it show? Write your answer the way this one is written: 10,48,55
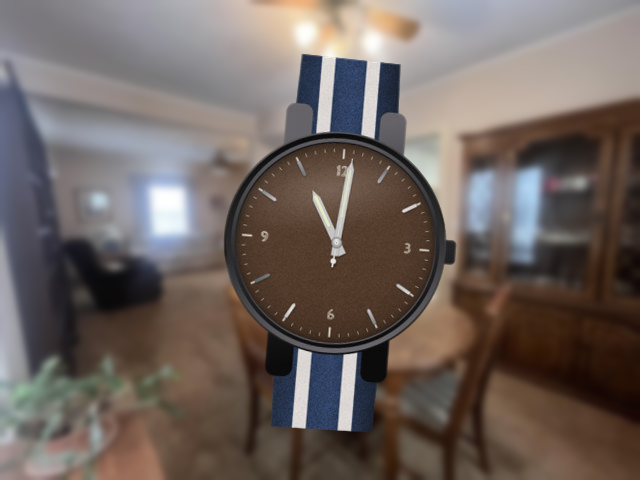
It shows 11,01,01
